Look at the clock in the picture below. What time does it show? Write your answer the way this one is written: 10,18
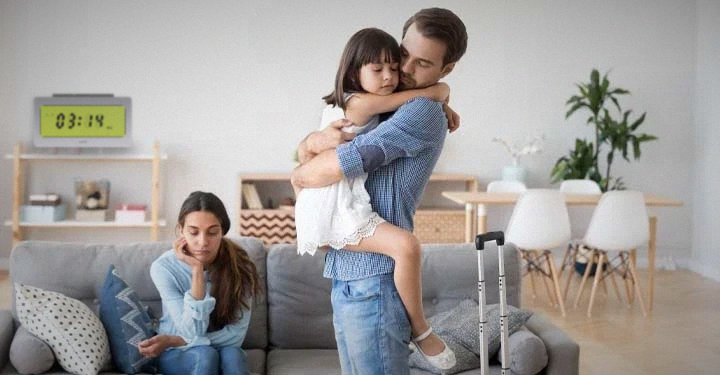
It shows 3,14
